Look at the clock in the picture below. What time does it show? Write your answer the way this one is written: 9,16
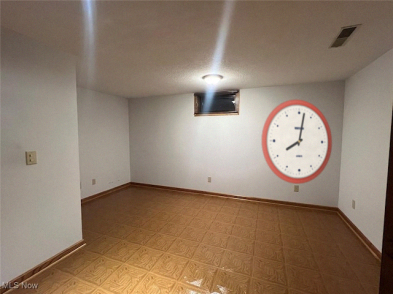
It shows 8,02
